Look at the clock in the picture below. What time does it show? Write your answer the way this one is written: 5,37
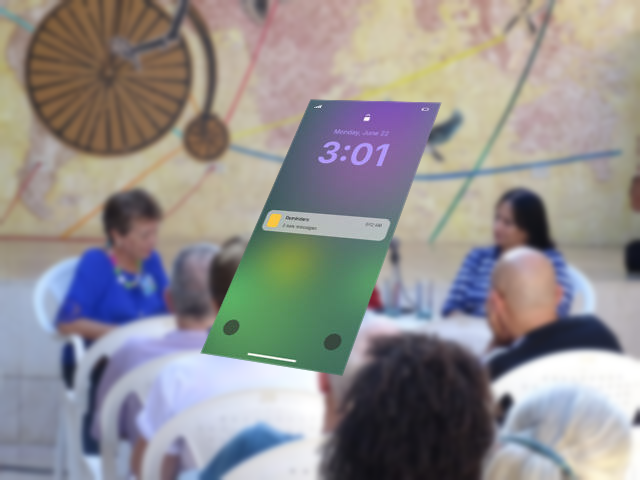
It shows 3,01
